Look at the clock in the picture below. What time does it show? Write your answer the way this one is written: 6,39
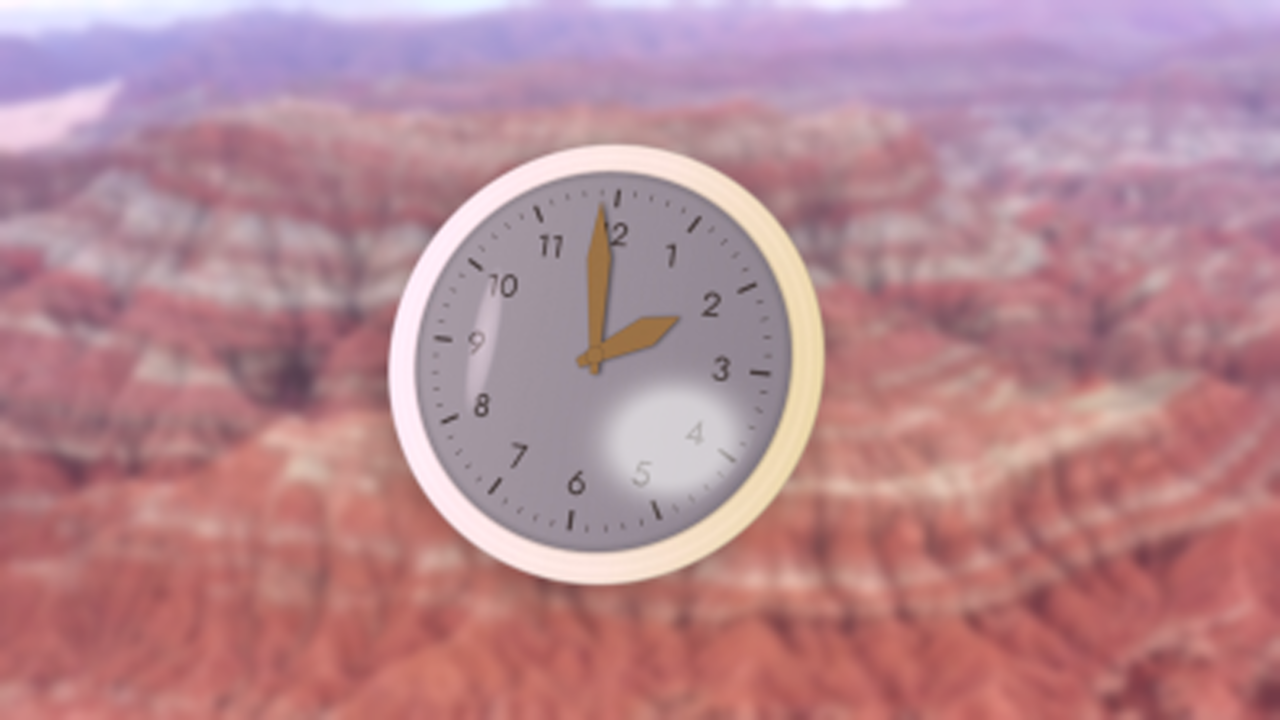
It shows 1,59
